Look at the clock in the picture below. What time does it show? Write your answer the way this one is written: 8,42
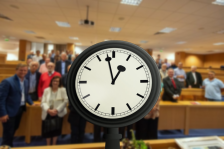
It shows 12,58
